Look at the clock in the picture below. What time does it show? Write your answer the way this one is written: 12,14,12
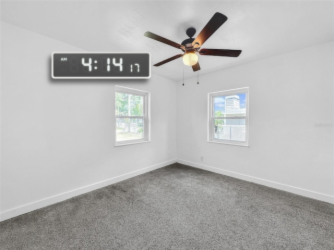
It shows 4,14,17
